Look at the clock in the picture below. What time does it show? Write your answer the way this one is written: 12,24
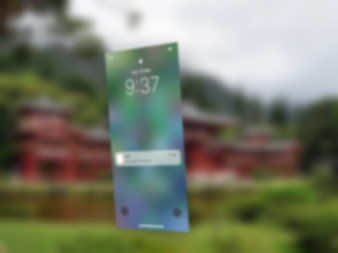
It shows 9,37
